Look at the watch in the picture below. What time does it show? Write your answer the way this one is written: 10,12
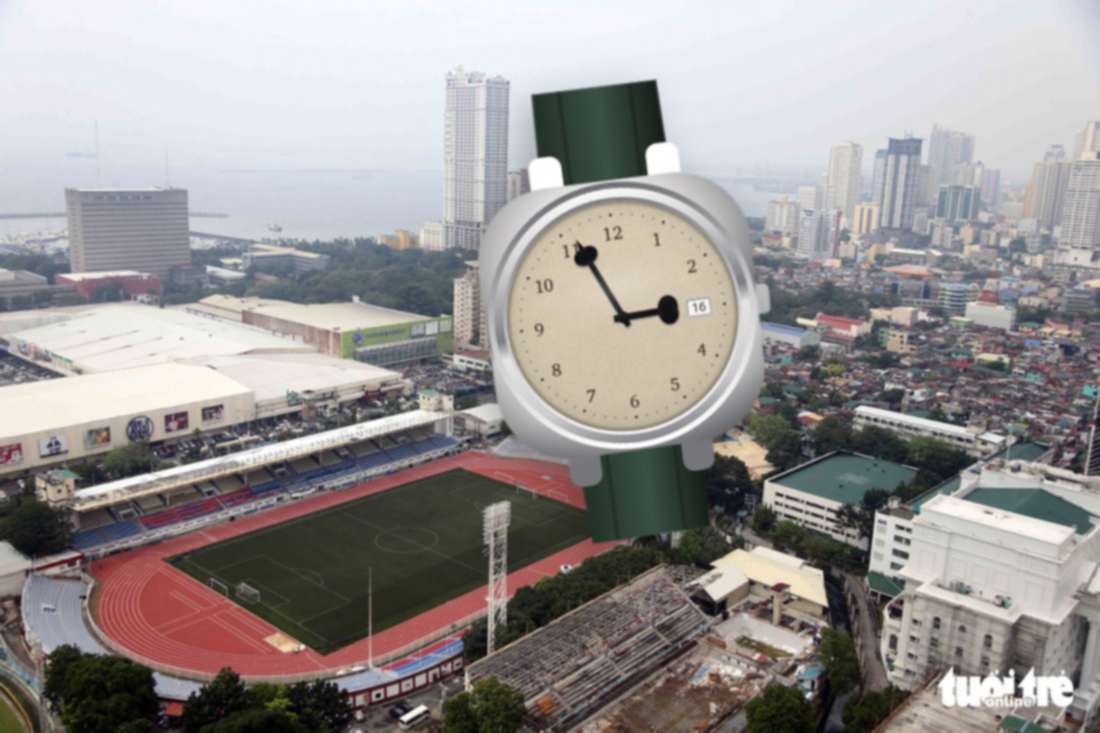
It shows 2,56
